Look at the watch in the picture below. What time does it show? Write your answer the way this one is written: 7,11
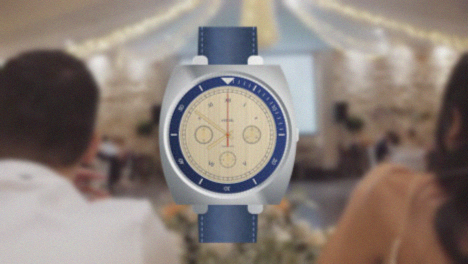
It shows 7,51
